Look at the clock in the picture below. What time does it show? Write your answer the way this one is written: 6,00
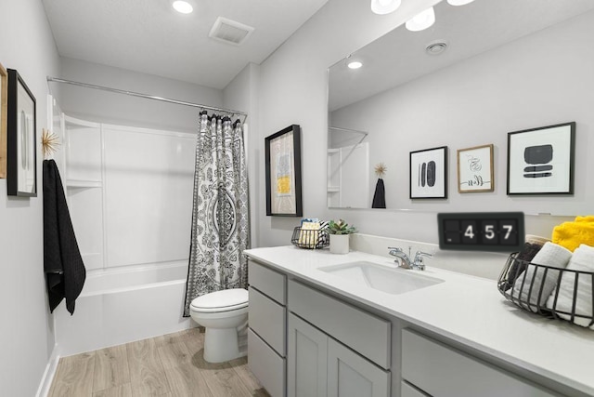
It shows 4,57
